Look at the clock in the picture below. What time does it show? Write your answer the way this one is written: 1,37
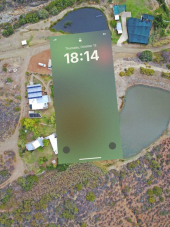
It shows 18,14
